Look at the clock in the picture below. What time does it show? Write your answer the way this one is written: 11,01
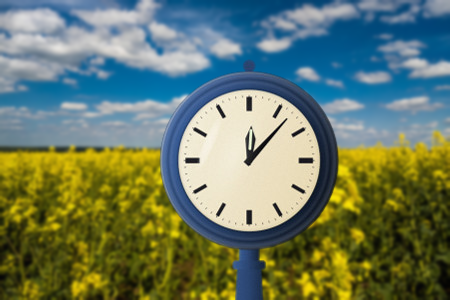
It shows 12,07
